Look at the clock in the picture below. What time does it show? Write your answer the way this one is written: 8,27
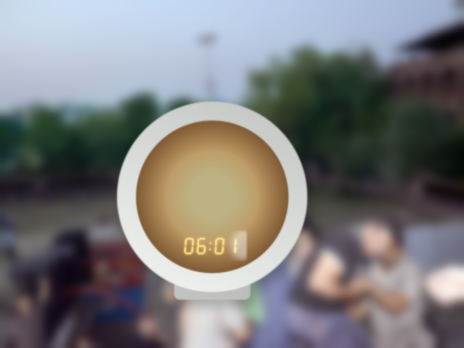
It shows 6,01
